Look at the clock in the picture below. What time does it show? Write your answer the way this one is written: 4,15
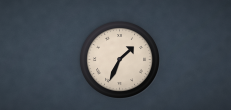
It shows 1,34
